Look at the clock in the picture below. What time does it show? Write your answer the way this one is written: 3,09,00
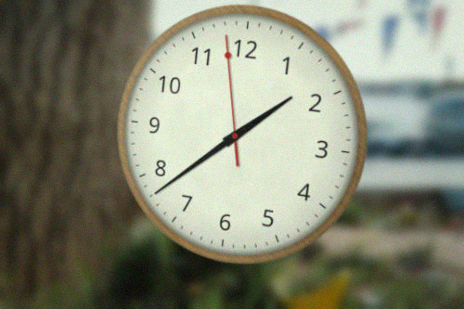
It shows 1,37,58
